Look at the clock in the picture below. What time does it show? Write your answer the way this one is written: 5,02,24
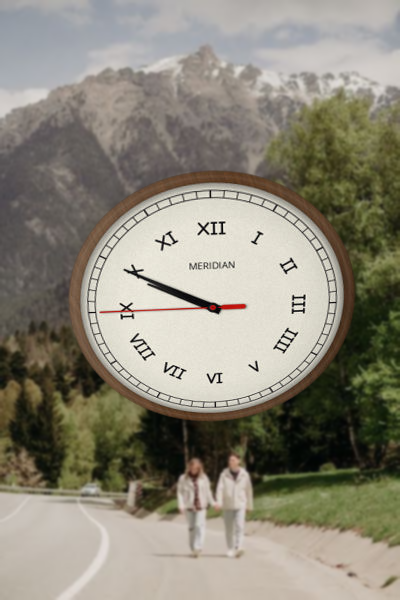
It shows 9,49,45
